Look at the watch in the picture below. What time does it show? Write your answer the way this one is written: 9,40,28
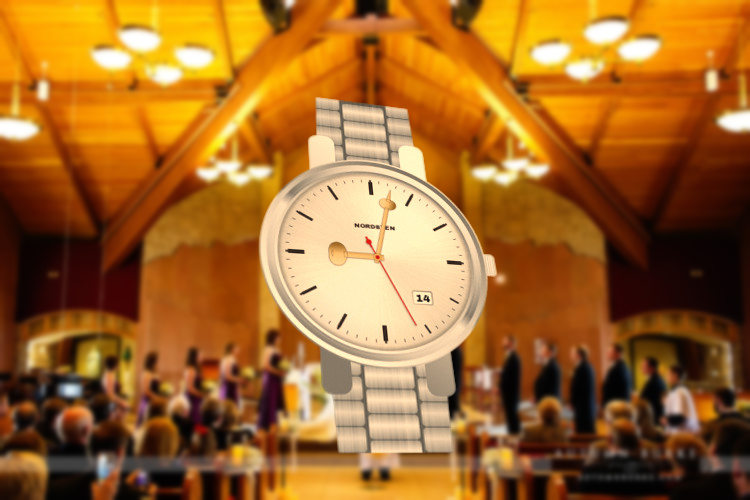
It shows 9,02,26
